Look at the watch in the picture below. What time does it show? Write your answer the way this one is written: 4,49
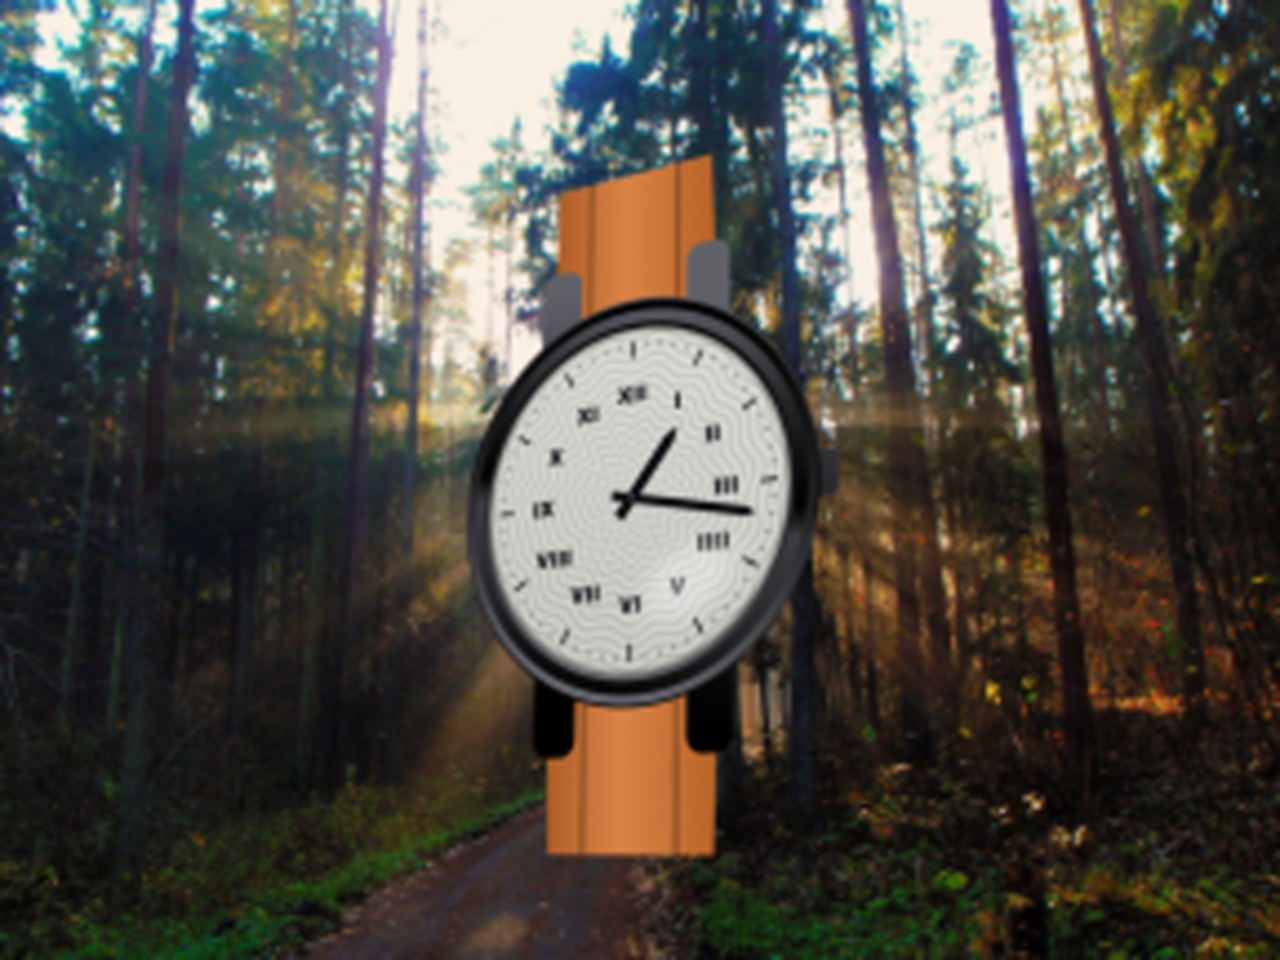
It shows 1,17
